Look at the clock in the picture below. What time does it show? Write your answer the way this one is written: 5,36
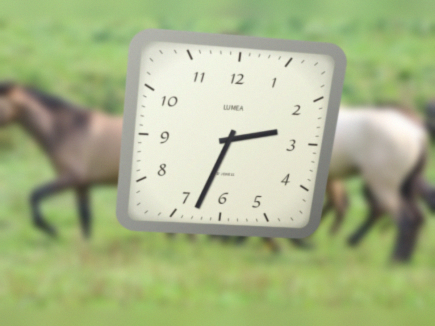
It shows 2,33
